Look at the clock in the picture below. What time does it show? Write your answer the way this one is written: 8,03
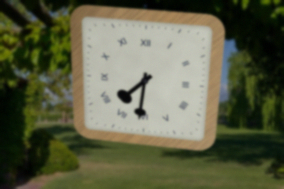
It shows 7,31
